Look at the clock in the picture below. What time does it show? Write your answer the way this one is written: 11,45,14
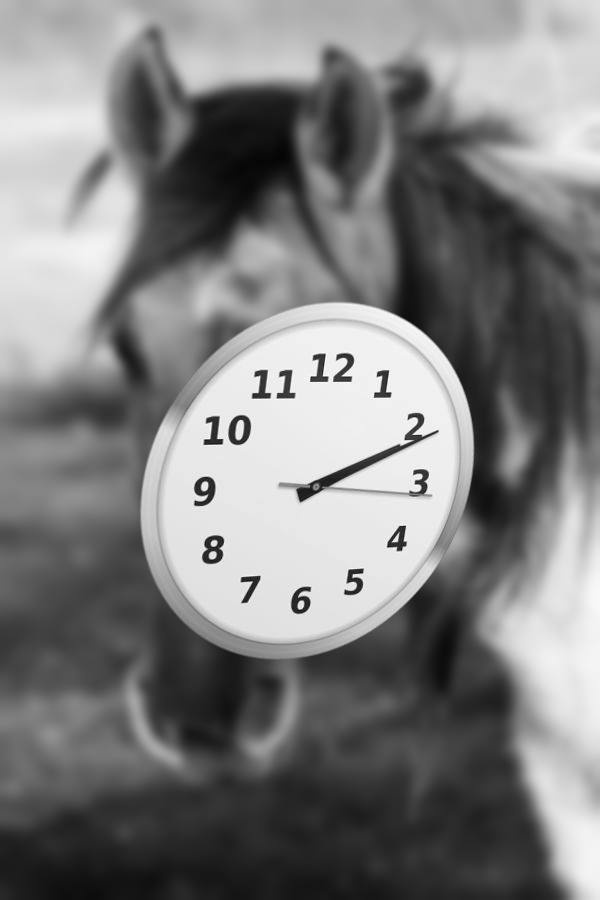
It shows 2,11,16
